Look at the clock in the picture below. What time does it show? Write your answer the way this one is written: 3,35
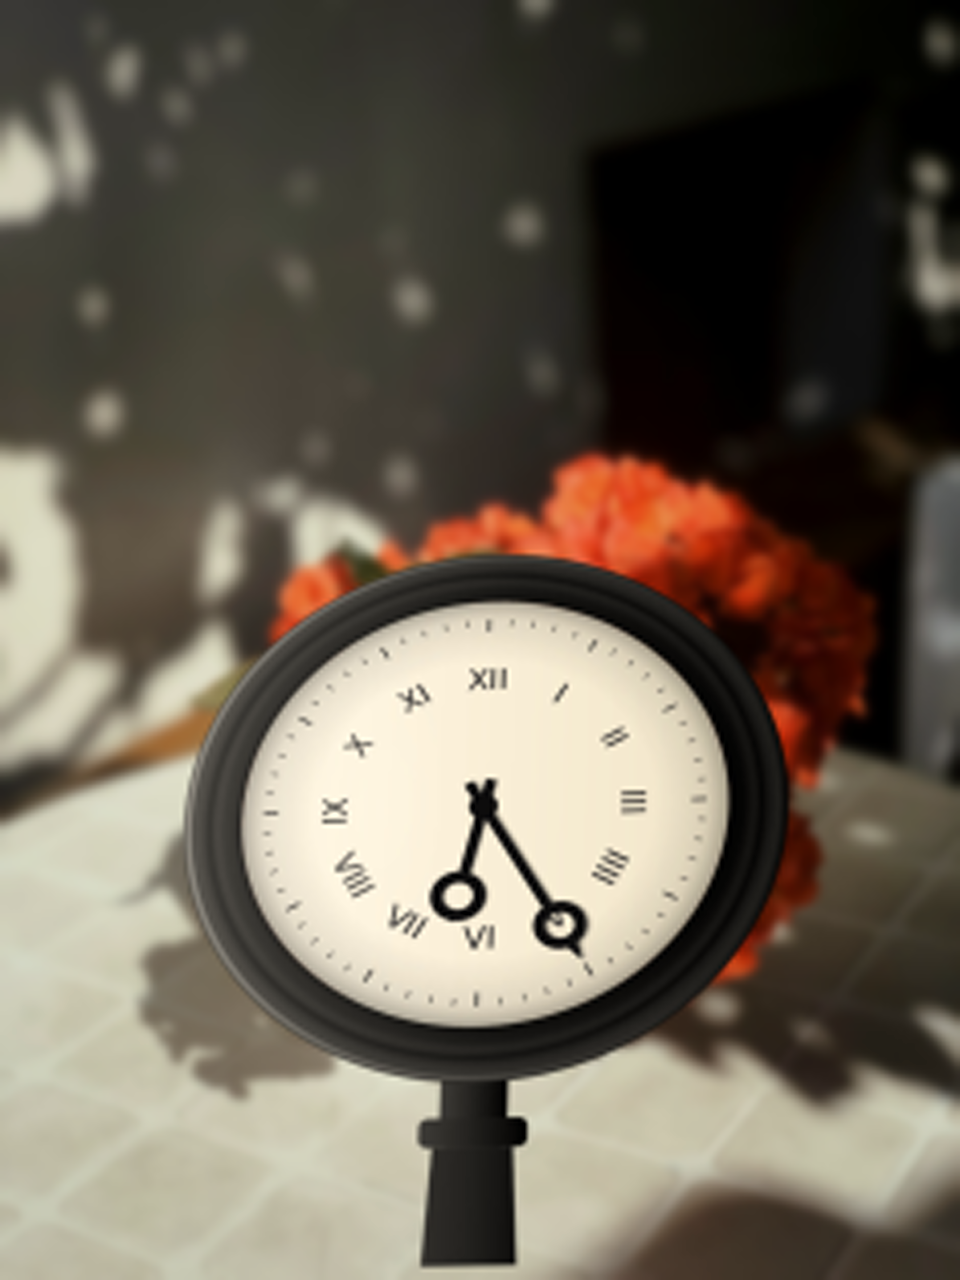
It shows 6,25
